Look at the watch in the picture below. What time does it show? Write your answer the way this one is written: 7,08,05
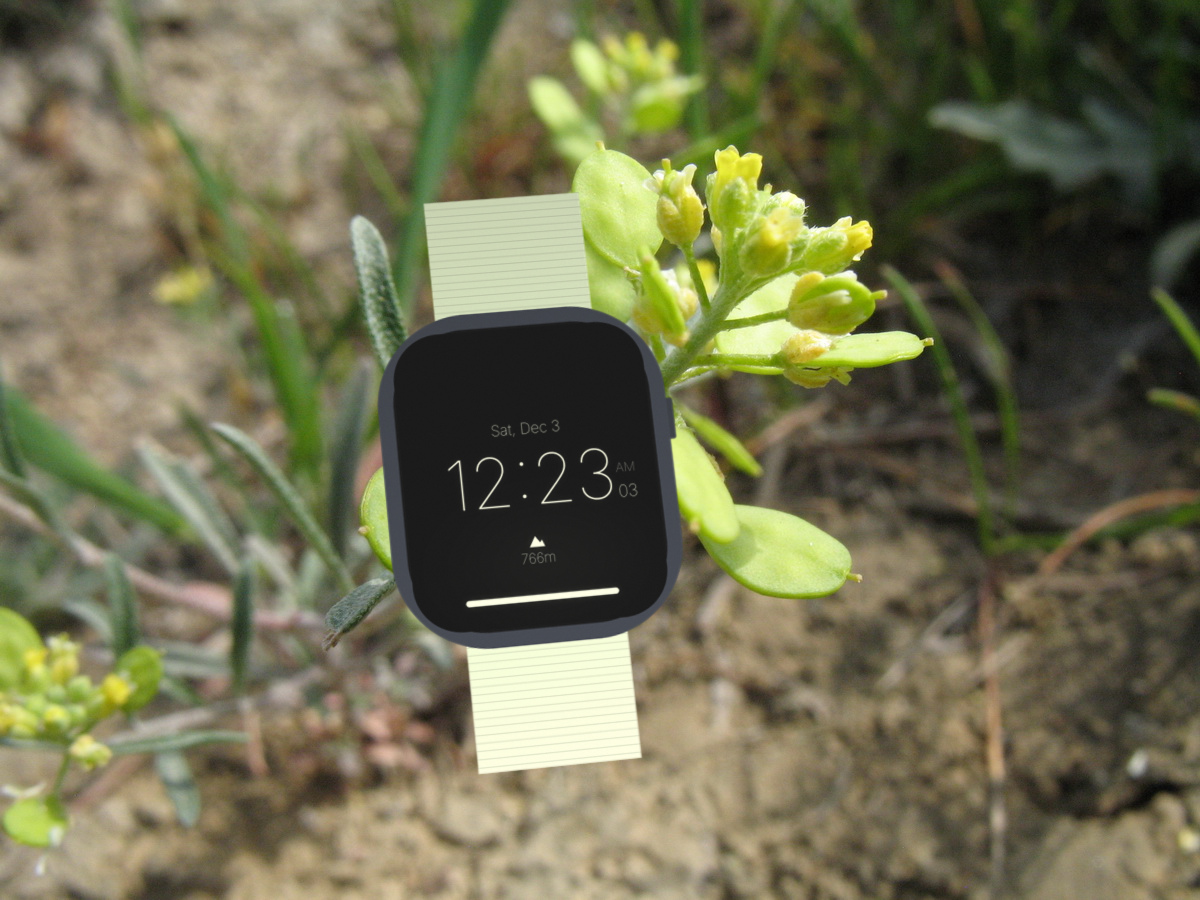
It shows 12,23,03
